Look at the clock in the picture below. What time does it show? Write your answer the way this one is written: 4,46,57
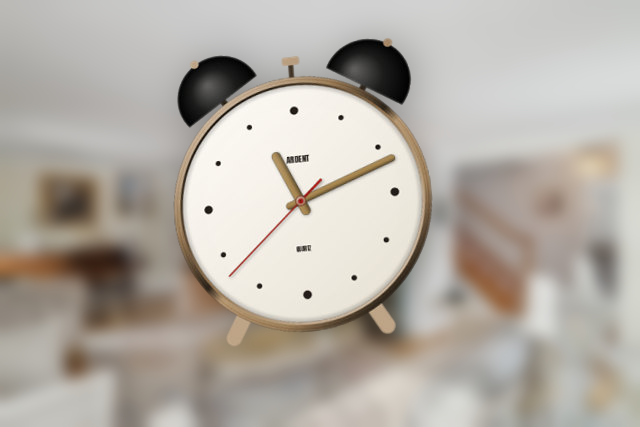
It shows 11,11,38
